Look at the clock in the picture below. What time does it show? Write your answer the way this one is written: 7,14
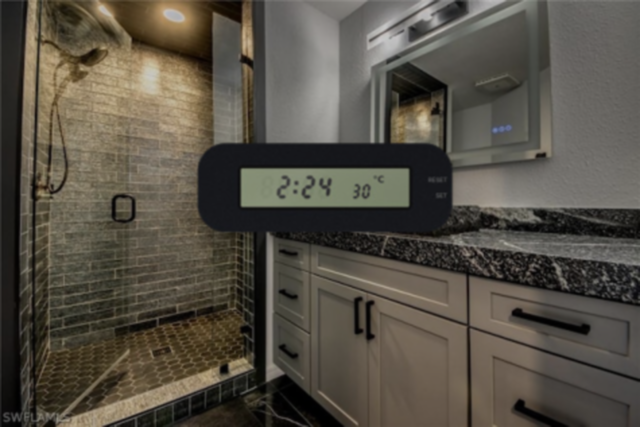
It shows 2,24
